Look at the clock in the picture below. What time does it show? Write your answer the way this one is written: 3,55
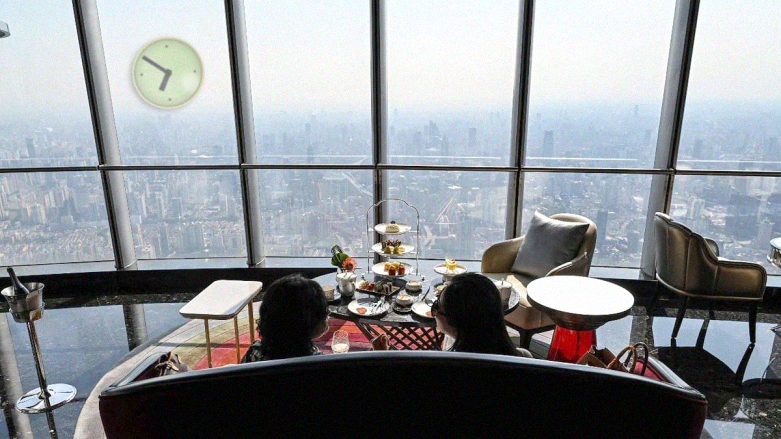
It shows 6,51
